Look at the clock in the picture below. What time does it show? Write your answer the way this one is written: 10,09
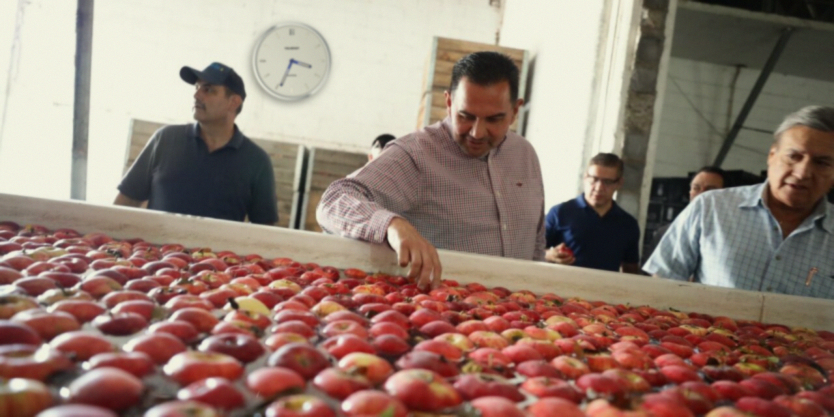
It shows 3,34
